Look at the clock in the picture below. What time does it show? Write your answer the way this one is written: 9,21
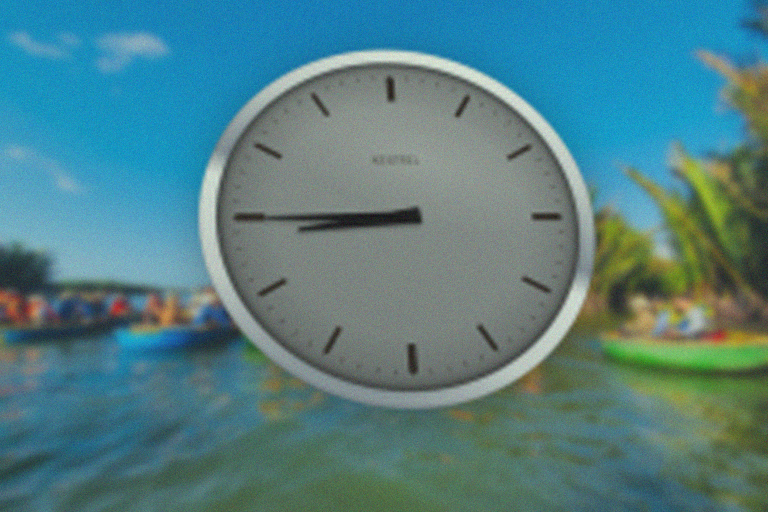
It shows 8,45
